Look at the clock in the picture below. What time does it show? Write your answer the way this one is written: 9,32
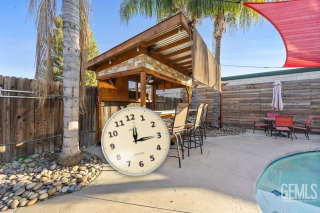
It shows 12,15
